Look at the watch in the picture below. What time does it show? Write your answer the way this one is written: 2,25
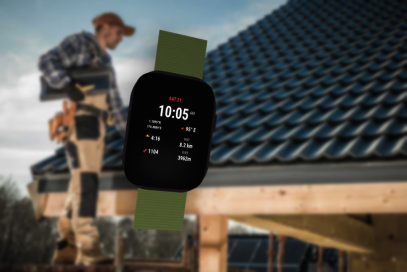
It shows 10,05
